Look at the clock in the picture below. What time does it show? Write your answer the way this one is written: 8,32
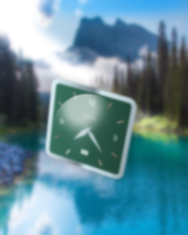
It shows 7,23
